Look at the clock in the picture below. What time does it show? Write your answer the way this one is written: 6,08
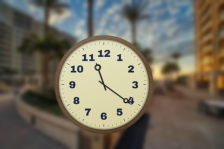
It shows 11,21
